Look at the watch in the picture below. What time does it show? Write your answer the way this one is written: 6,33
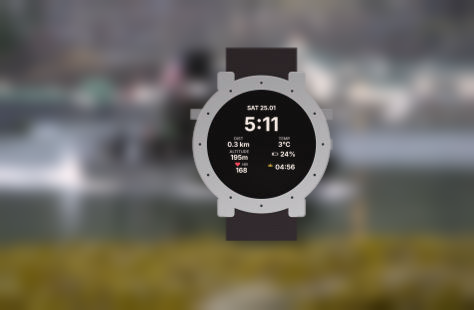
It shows 5,11
